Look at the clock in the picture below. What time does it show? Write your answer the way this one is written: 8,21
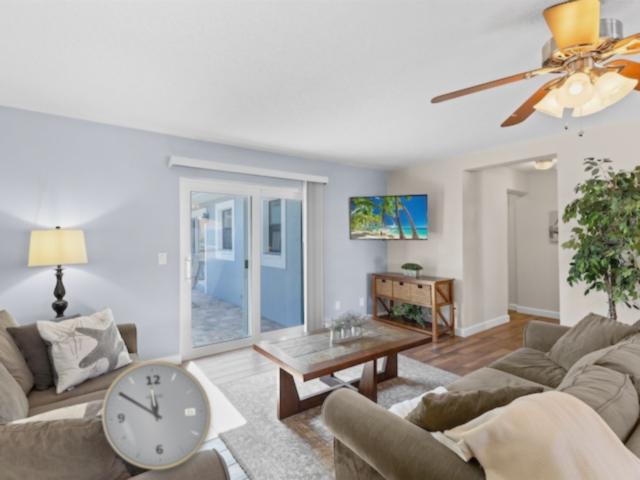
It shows 11,51
